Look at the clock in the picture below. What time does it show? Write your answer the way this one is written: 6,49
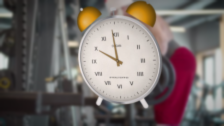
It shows 9,59
